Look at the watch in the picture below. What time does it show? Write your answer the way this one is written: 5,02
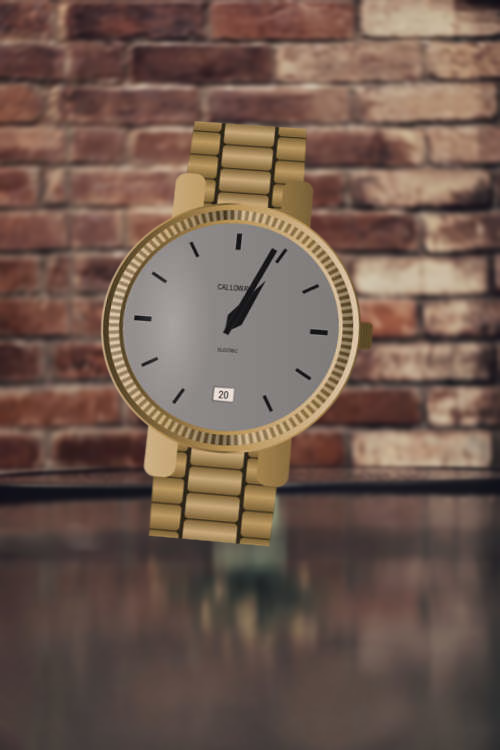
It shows 1,04
